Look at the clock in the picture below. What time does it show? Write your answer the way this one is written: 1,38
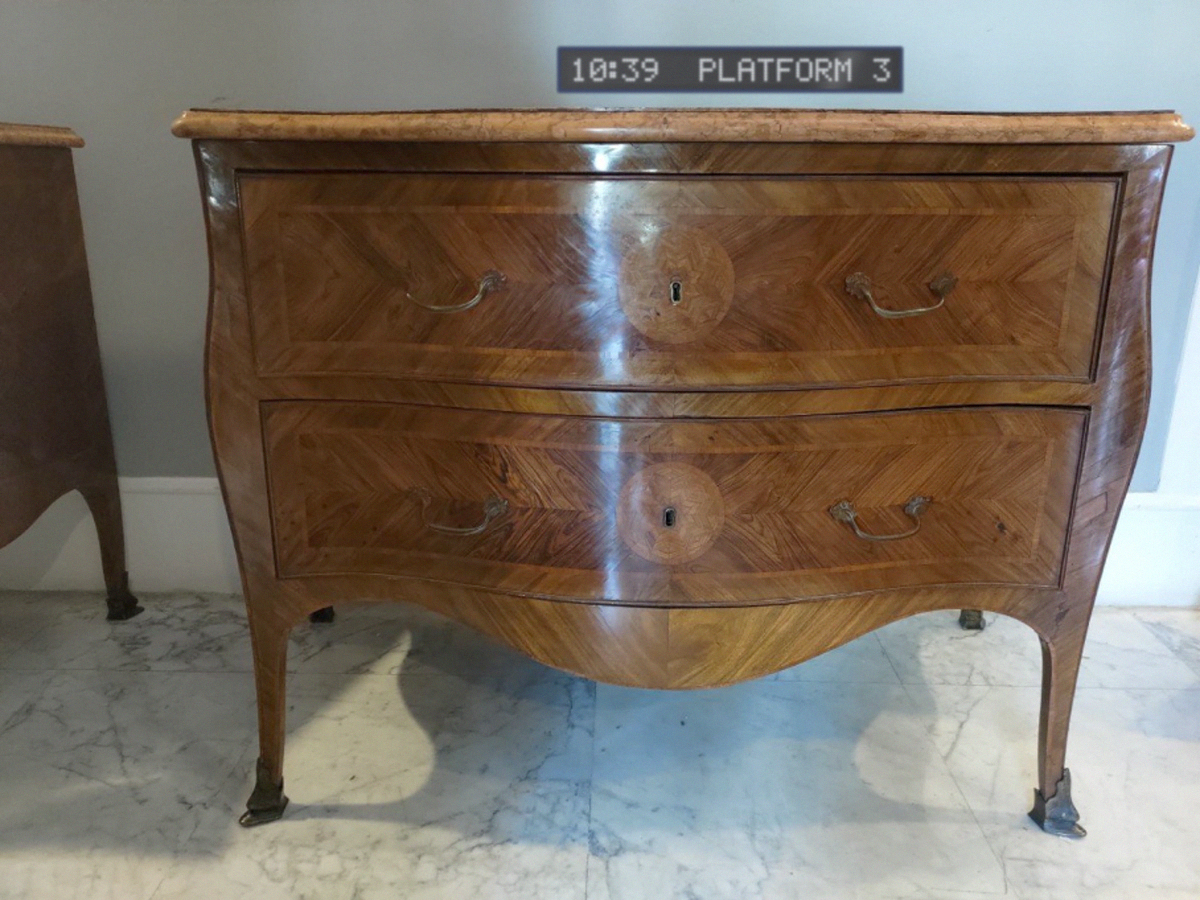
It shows 10,39
